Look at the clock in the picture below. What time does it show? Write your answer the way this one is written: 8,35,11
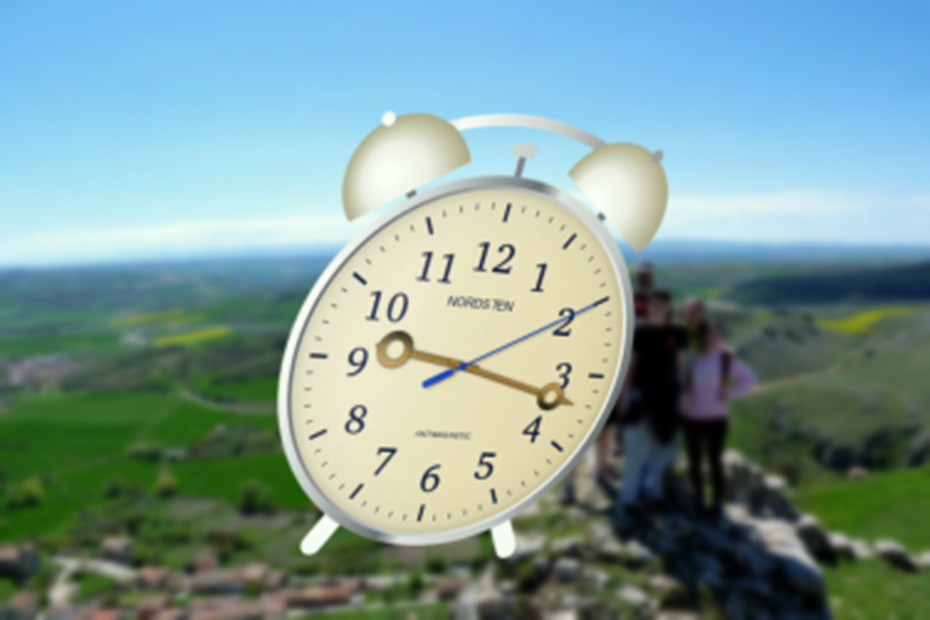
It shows 9,17,10
